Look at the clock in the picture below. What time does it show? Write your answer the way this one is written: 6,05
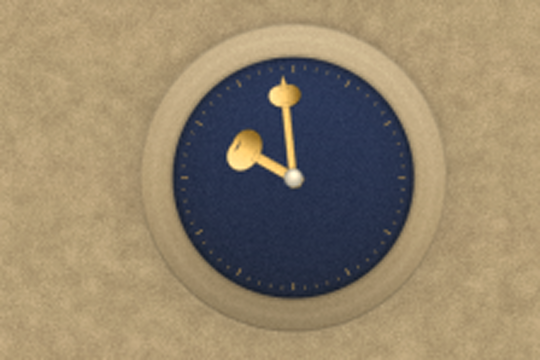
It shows 9,59
